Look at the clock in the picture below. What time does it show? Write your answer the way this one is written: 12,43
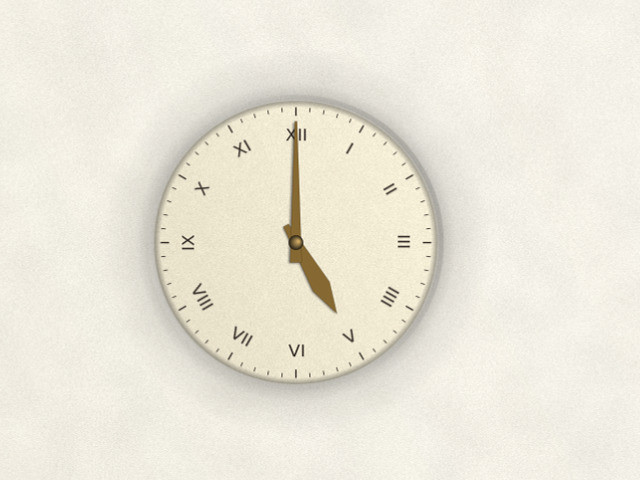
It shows 5,00
